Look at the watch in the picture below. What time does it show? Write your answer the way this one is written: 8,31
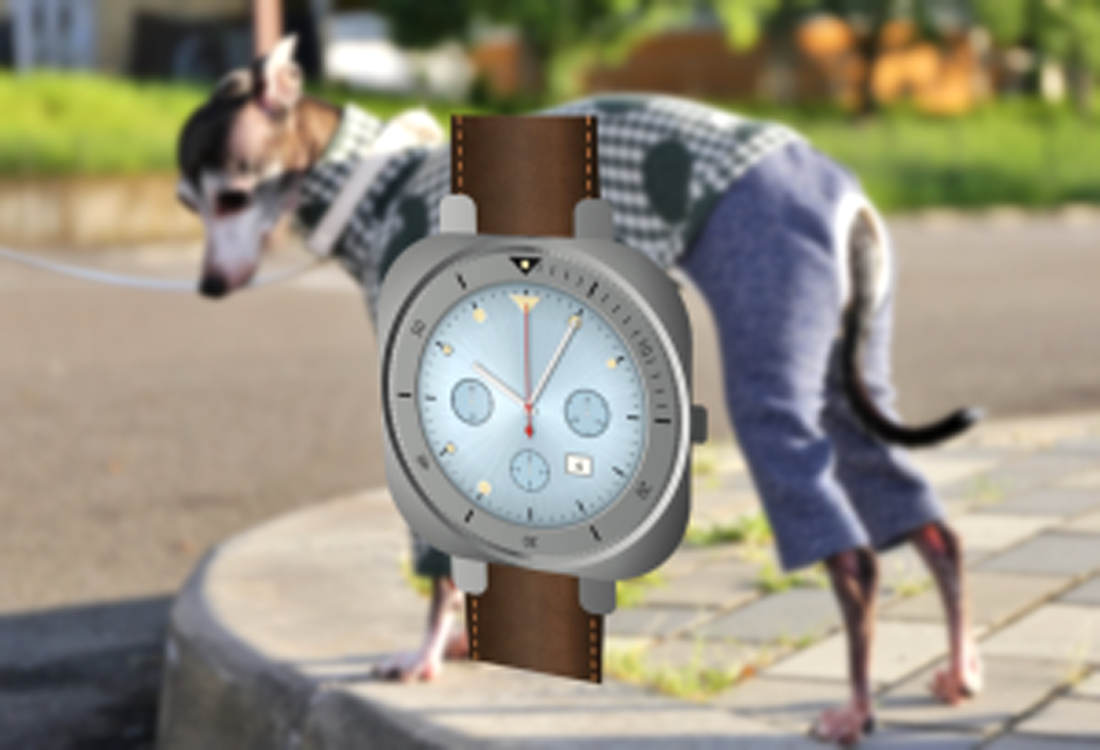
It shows 10,05
